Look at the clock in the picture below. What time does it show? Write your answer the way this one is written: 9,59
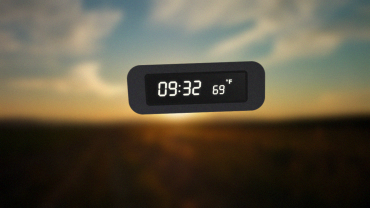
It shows 9,32
